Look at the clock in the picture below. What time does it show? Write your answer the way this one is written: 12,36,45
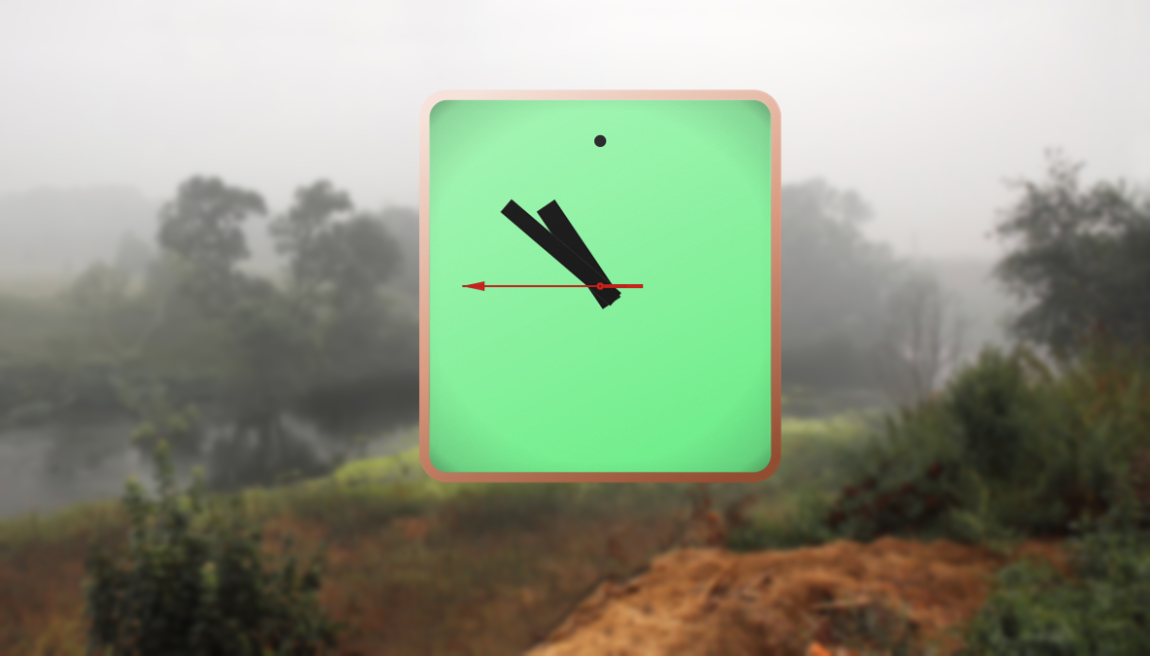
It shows 10,51,45
